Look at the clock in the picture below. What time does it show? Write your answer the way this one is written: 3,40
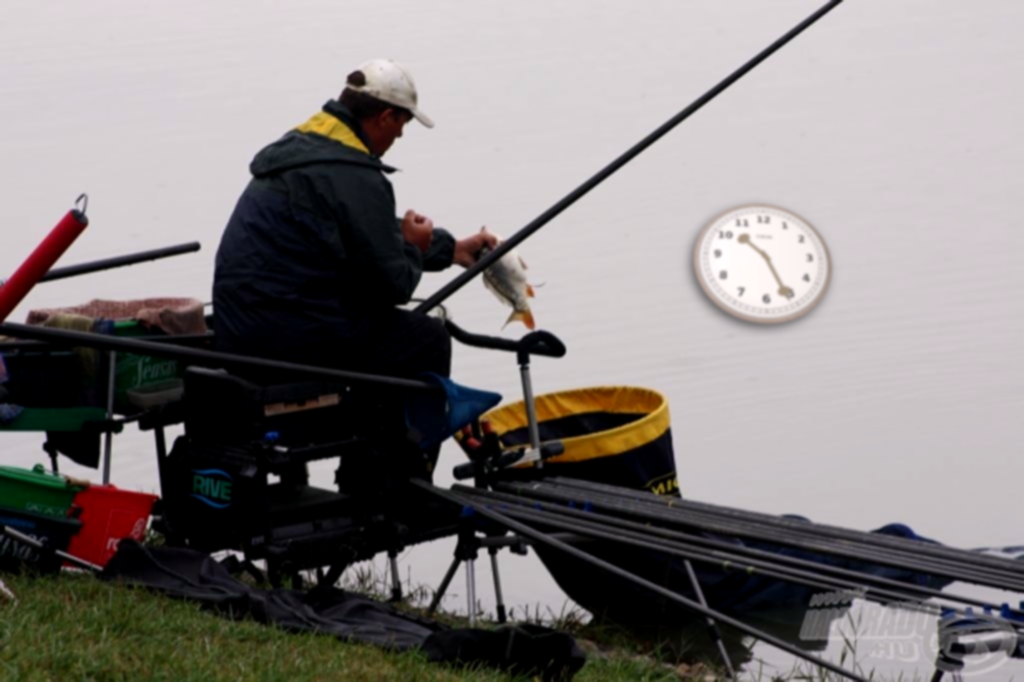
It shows 10,26
